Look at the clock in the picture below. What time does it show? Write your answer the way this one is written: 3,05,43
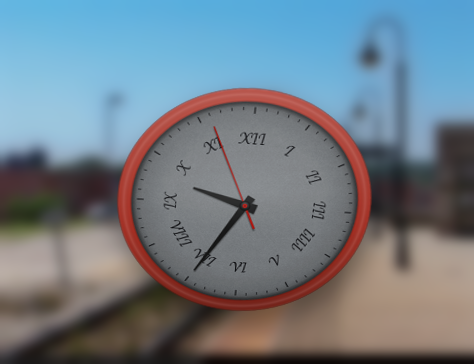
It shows 9,34,56
